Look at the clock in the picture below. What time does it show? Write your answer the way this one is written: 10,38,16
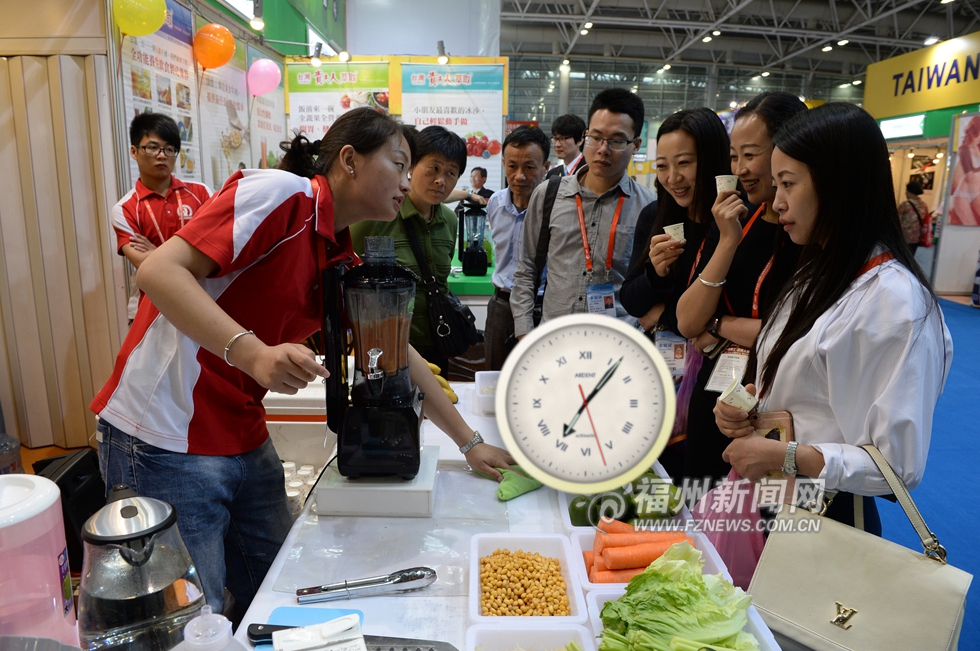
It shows 7,06,27
